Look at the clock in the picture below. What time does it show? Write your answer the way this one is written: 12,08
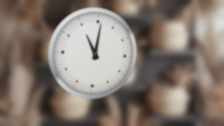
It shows 11,01
